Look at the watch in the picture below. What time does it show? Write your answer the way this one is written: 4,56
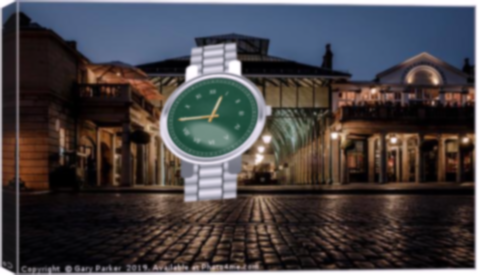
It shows 12,45
